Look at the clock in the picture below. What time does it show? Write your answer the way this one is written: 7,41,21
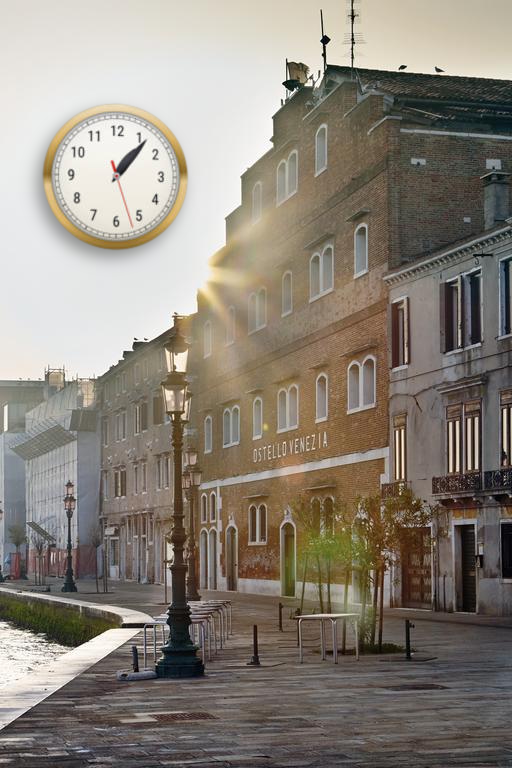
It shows 1,06,27
